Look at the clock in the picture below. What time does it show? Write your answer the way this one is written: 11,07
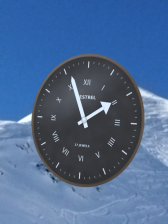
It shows 1,56
